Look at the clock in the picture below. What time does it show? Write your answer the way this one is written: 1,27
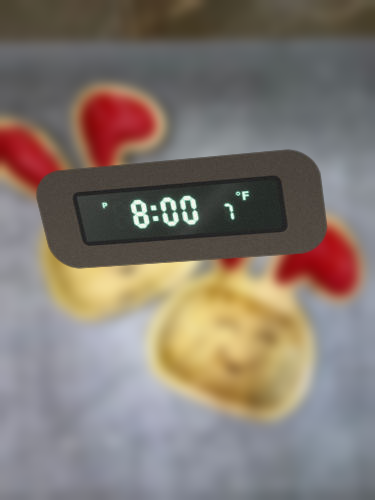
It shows 8,00
